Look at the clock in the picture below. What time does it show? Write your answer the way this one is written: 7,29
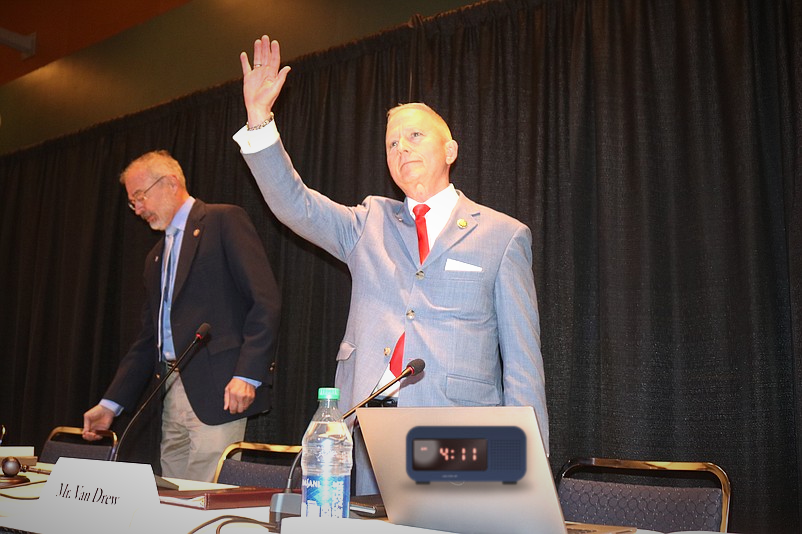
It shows 4,11
